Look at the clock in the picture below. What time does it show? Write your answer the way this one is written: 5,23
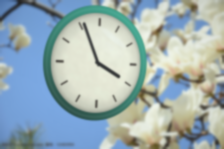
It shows 3,56
